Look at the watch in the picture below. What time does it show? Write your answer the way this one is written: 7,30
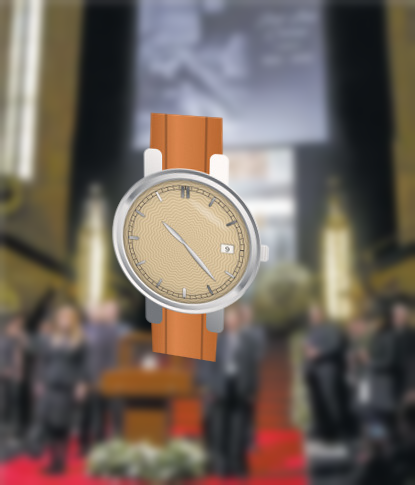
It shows 10,23
